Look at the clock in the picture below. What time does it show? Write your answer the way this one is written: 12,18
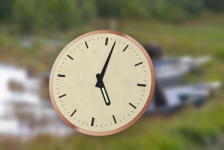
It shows 5,02
